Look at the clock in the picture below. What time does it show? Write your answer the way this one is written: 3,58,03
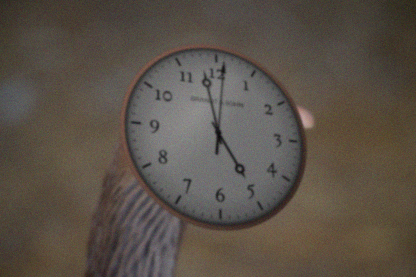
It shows 4,58,01
